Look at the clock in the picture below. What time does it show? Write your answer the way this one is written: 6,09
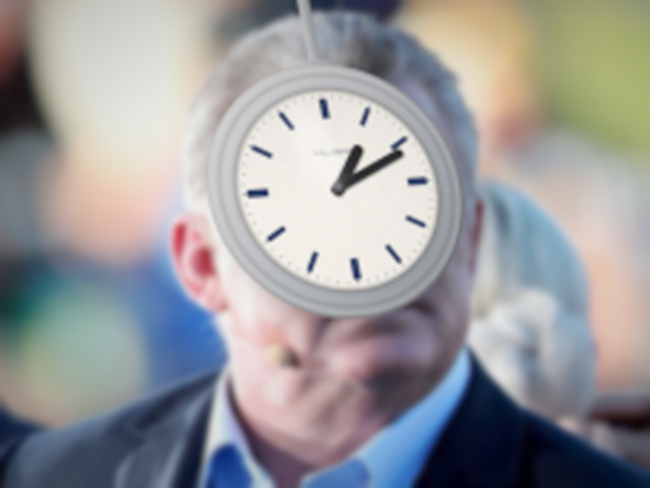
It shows 1,11
